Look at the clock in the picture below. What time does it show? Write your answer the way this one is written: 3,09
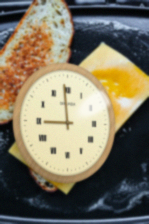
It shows 8,59
